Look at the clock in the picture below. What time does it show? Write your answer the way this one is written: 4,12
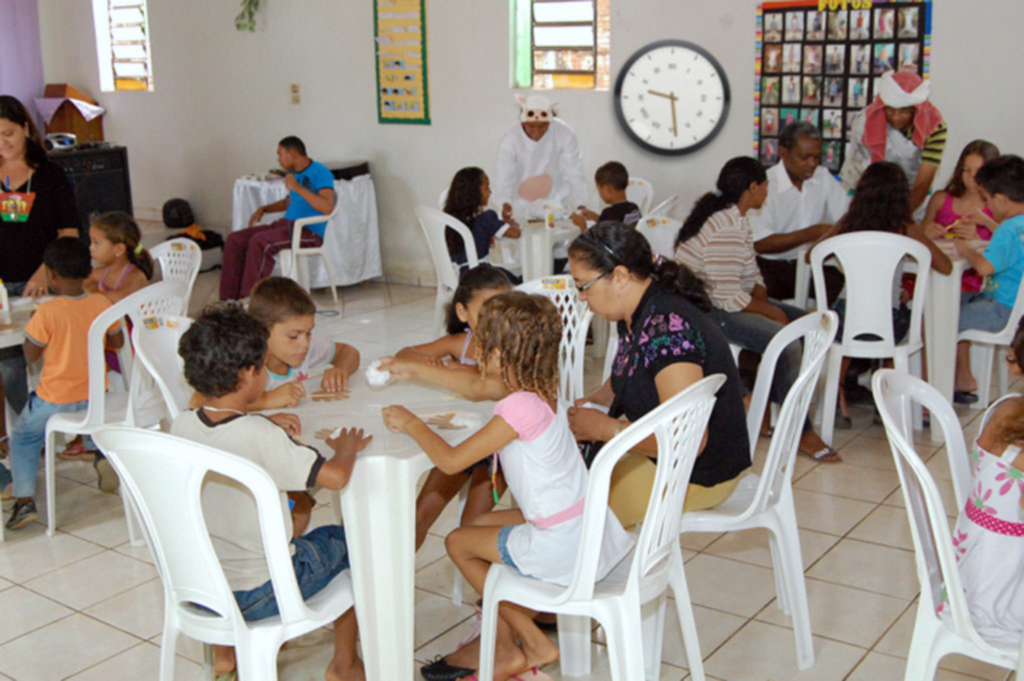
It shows 9,29
